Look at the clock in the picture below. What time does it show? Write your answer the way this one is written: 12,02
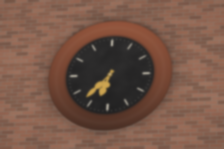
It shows 6,37
